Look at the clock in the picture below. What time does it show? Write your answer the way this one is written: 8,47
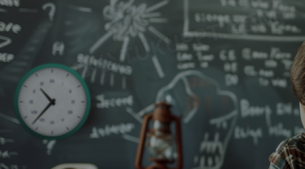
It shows 10,37
